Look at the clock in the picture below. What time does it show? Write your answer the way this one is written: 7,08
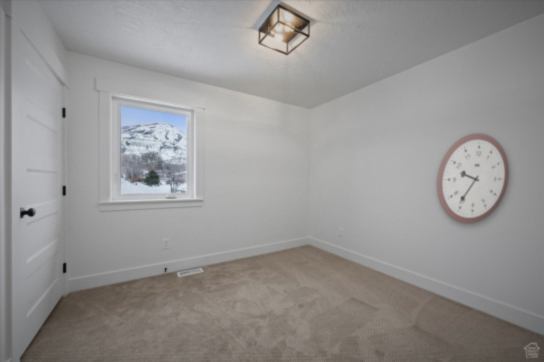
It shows 9,36
